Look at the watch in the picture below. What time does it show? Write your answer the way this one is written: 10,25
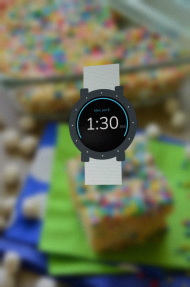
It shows 1,30
